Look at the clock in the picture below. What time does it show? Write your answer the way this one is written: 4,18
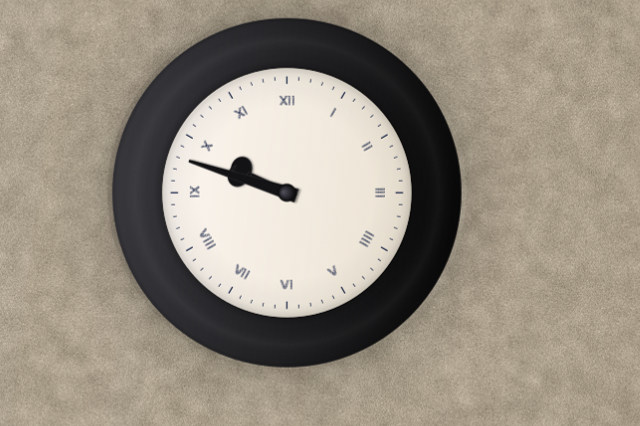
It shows 9,48
